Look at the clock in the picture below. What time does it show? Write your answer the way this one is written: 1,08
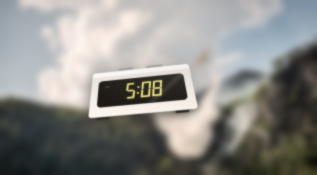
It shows 5,08
